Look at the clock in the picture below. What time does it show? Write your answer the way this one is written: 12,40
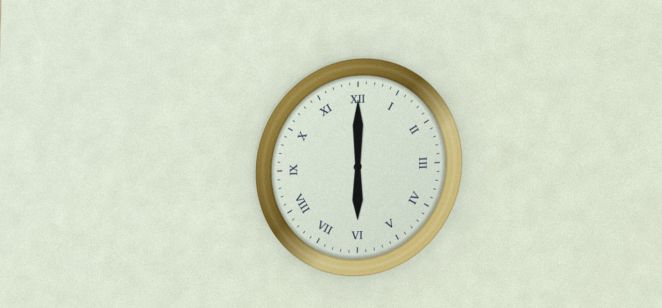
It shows 6,00
